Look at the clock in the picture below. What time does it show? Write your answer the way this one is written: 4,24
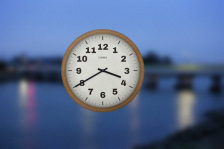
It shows 3,40
